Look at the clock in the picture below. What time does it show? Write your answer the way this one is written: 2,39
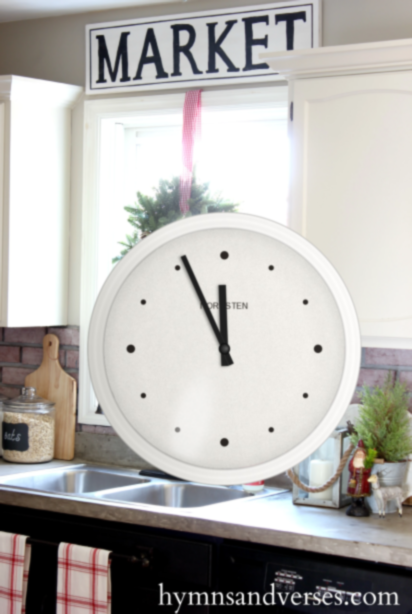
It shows 11,56
